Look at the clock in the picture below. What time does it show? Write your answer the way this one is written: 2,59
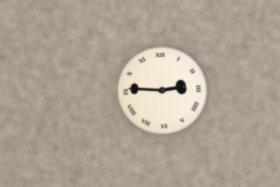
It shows 2,46
